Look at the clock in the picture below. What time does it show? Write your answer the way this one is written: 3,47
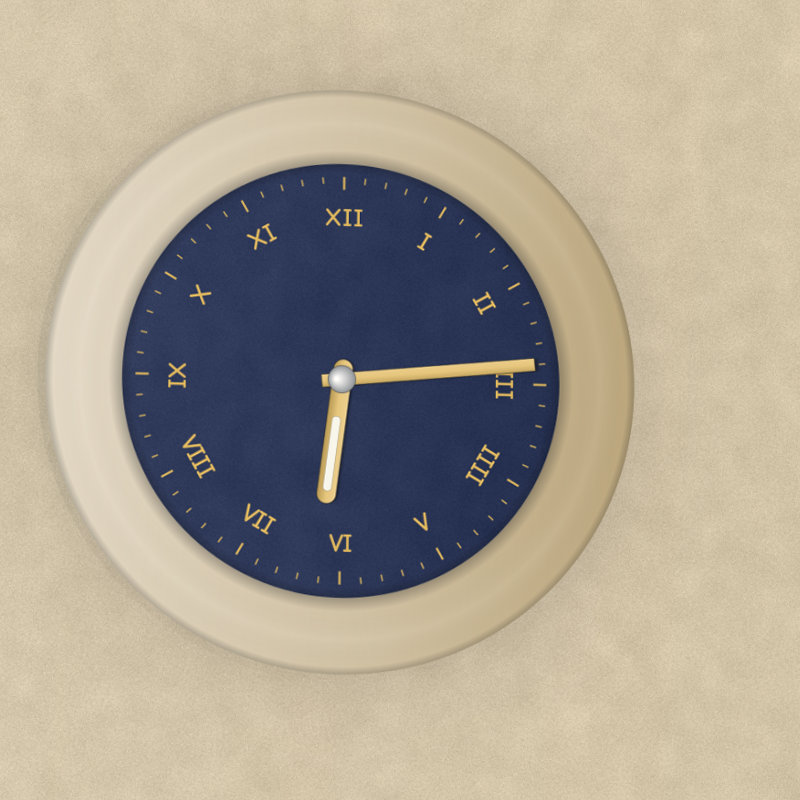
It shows 6,14
